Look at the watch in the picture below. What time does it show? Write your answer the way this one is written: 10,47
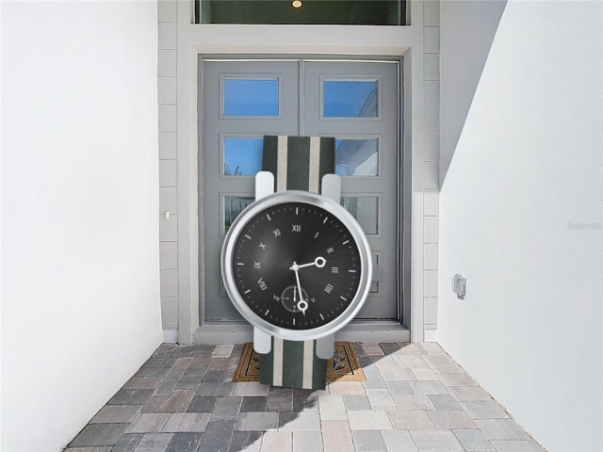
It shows 2,28
